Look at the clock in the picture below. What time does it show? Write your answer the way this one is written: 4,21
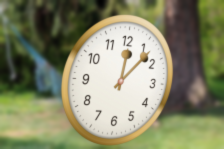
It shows 12,07
